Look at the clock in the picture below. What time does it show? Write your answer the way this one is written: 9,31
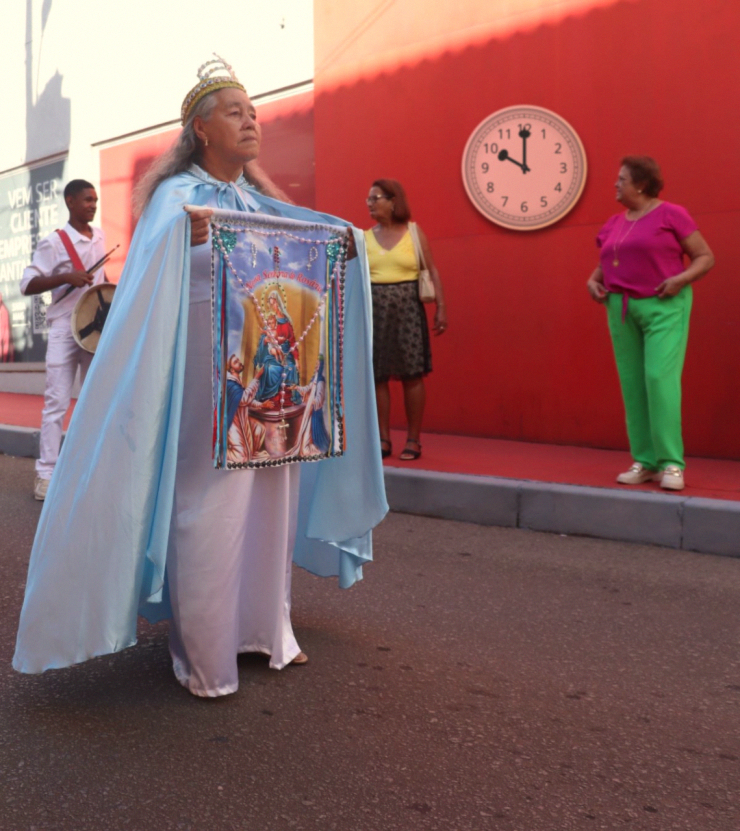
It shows 10,00
